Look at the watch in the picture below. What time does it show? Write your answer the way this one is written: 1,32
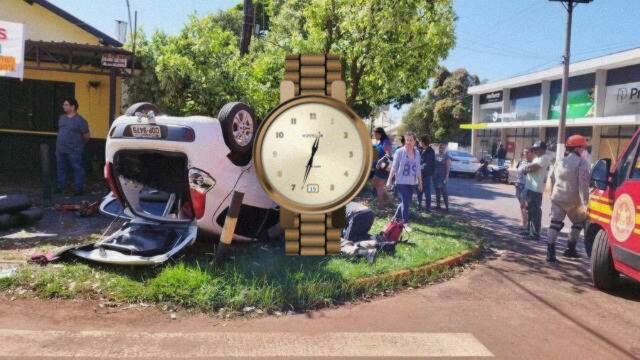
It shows 12,33
